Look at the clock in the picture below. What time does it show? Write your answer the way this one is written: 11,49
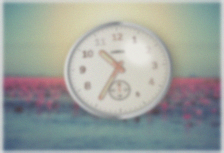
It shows 10,35
